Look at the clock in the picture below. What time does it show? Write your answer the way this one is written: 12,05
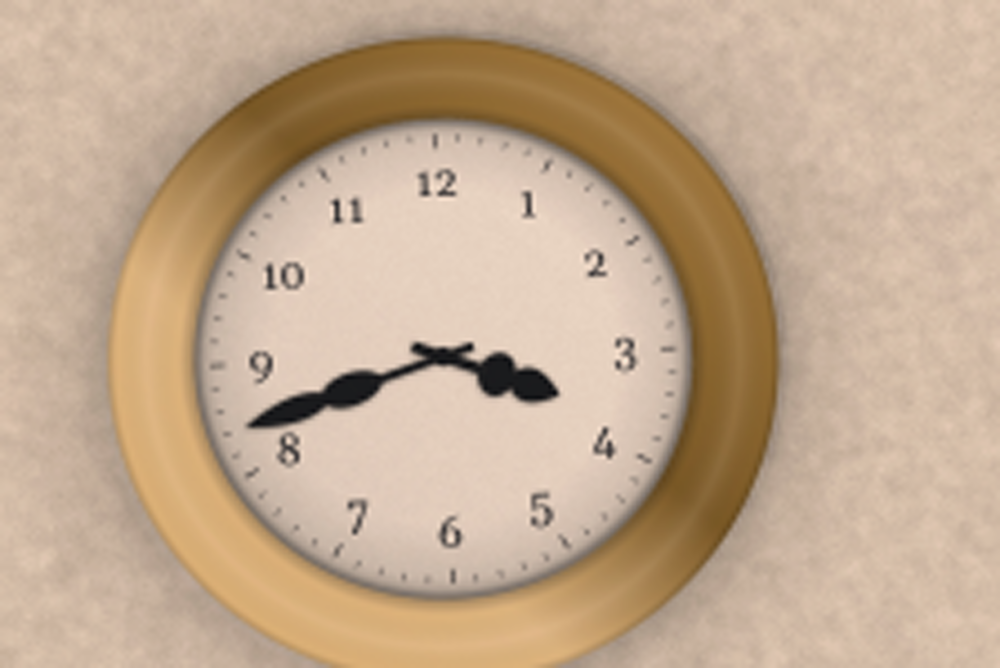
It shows 3,42
